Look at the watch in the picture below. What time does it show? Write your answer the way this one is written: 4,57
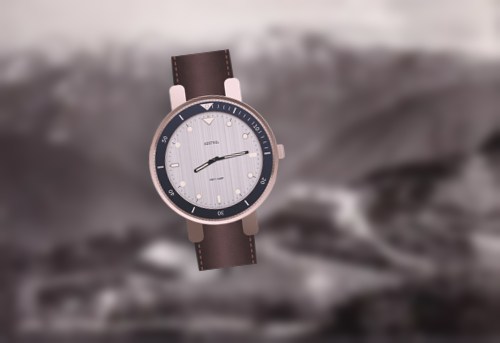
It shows 8,14
